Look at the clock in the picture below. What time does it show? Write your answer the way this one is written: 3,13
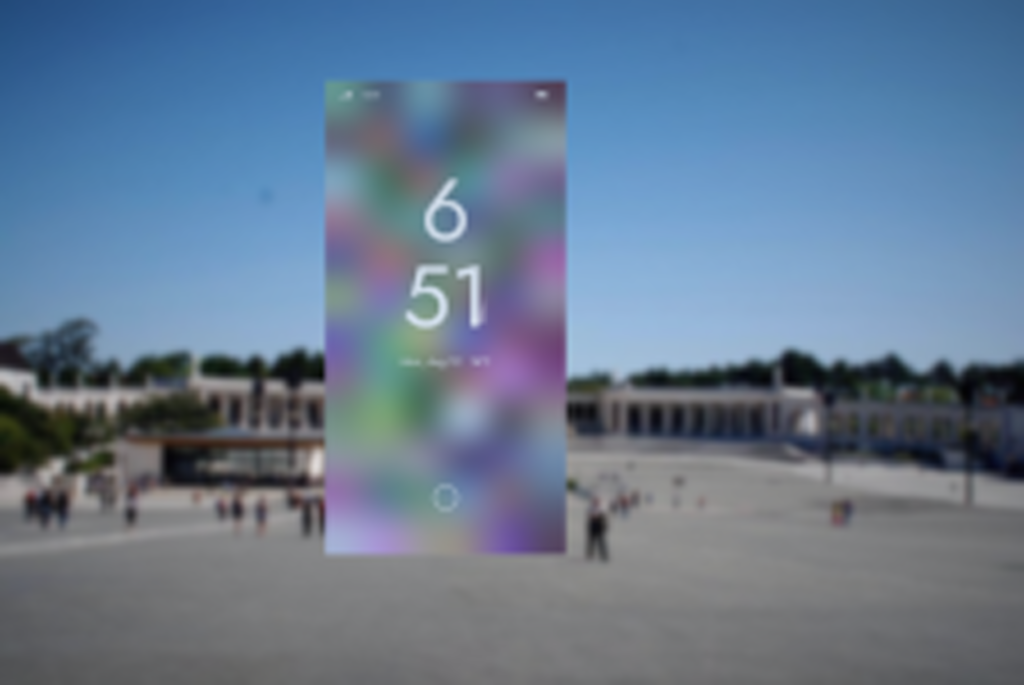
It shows 6,51
